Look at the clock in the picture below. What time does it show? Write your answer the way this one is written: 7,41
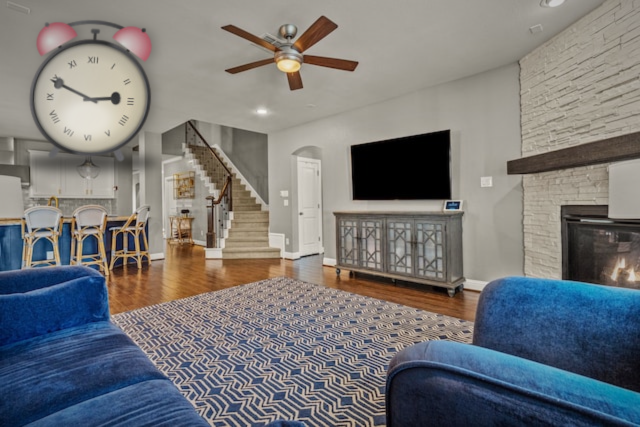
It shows 2,49
